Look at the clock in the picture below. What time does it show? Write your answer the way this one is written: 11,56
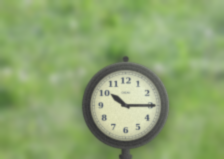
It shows 10,15
